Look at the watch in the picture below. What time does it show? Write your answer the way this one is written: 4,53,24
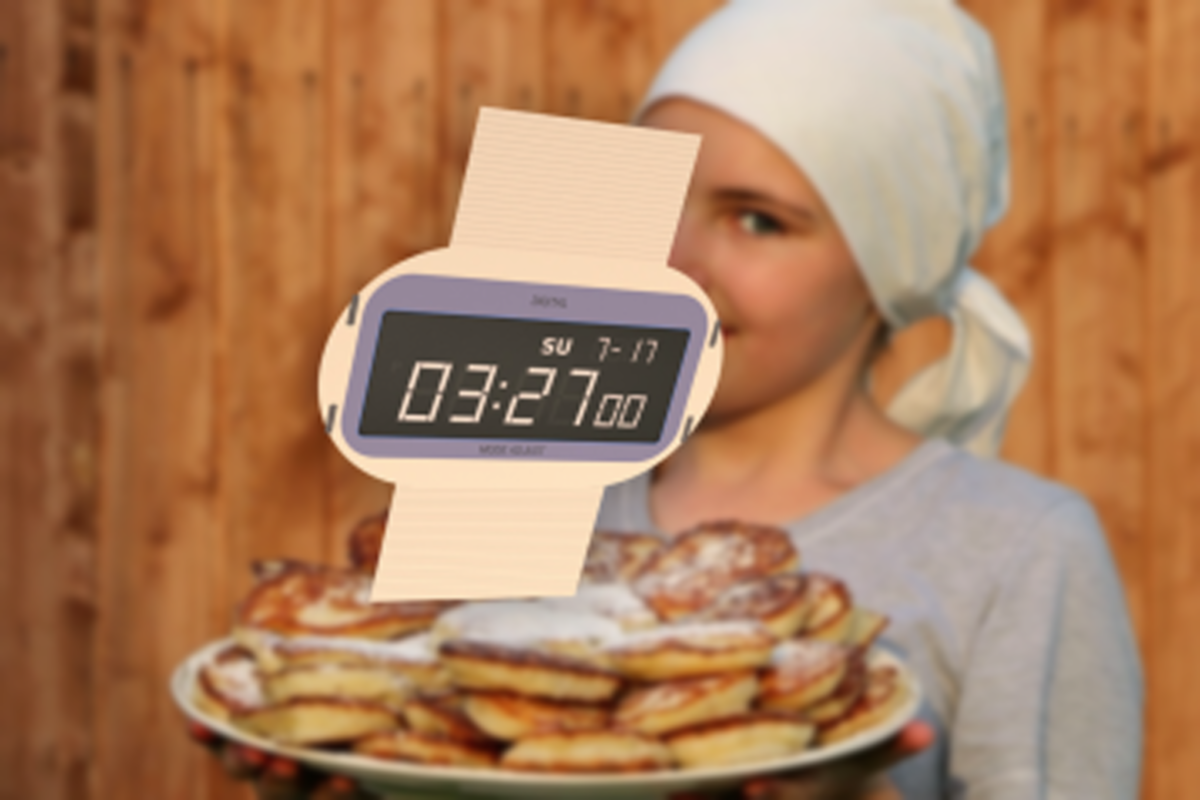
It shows 3,27,00
